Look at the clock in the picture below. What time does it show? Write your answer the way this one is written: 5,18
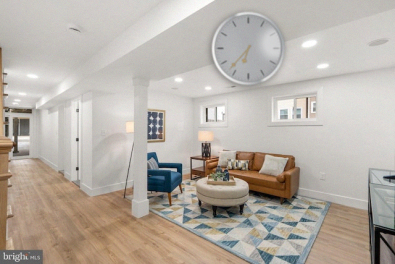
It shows 6,37
